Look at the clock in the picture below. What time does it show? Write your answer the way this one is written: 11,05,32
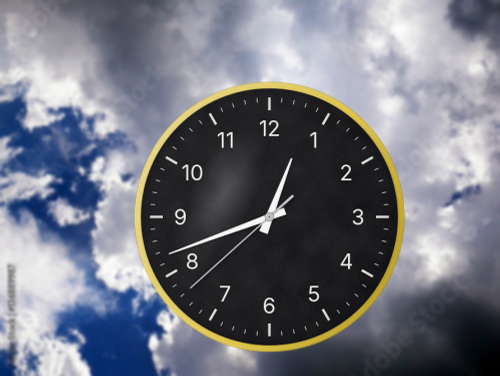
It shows 12,41,38
